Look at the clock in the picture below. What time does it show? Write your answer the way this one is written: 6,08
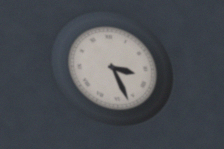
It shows 3,27
